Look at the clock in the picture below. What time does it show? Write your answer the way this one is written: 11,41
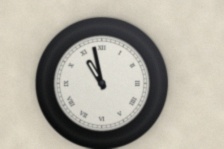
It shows 10,58
